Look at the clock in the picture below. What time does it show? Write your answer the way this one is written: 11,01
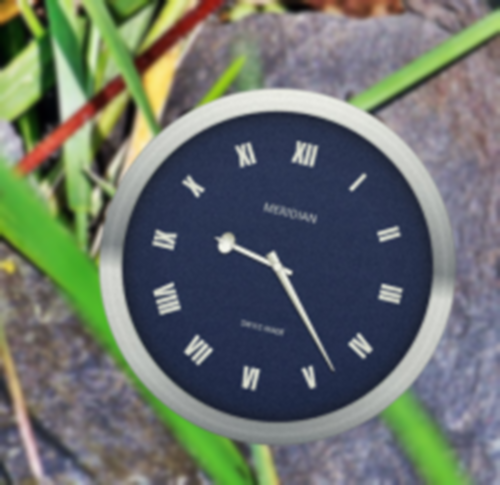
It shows 9,23
